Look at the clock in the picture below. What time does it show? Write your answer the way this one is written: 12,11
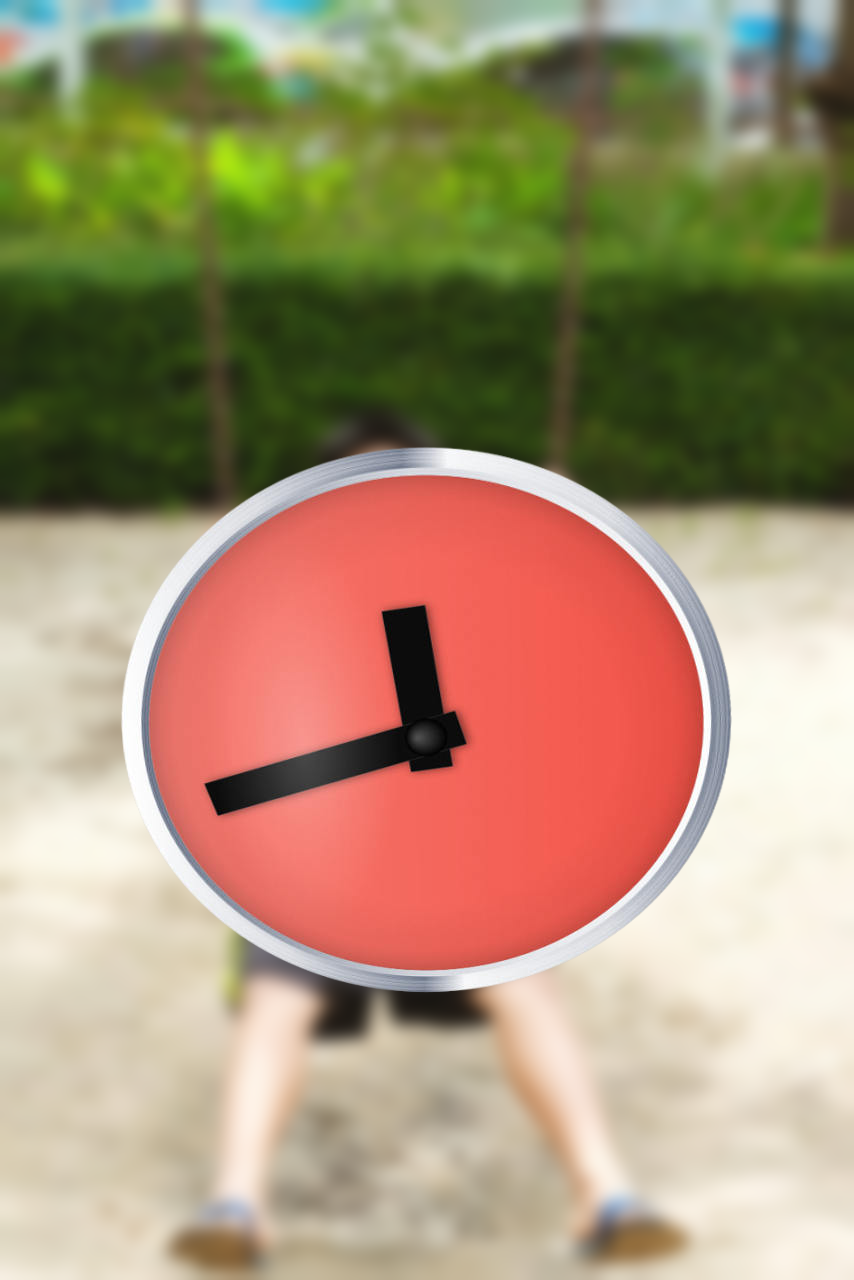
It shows 11,42
